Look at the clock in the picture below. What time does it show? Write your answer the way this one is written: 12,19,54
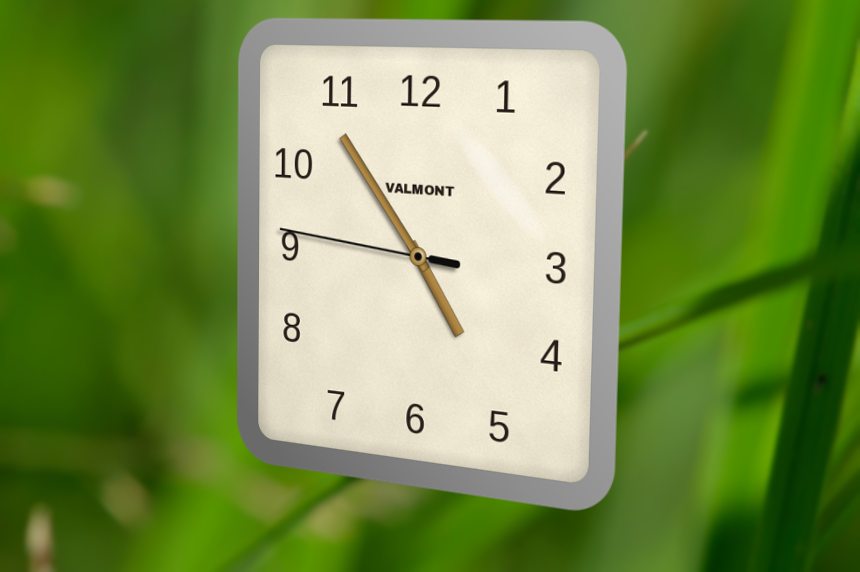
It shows 4,53,46
